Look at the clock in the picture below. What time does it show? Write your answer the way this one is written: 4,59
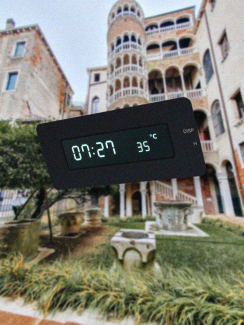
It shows 7,27
